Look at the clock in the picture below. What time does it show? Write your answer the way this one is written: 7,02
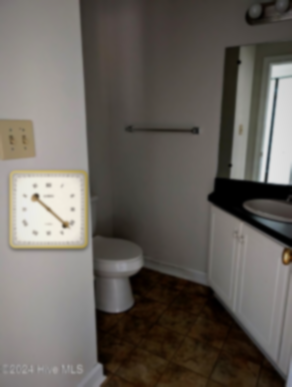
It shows 10,22
